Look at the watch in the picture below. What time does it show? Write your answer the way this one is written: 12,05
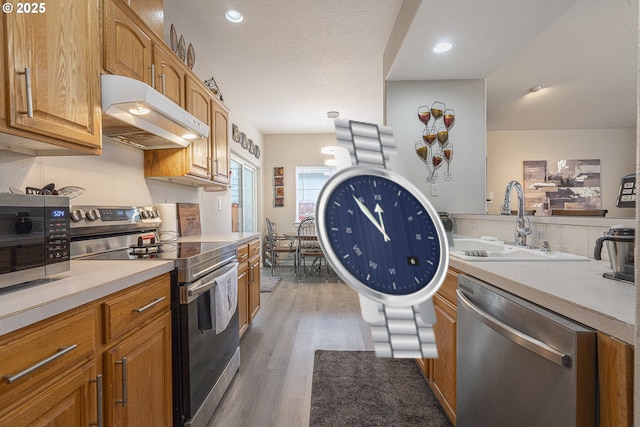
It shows 11,54
